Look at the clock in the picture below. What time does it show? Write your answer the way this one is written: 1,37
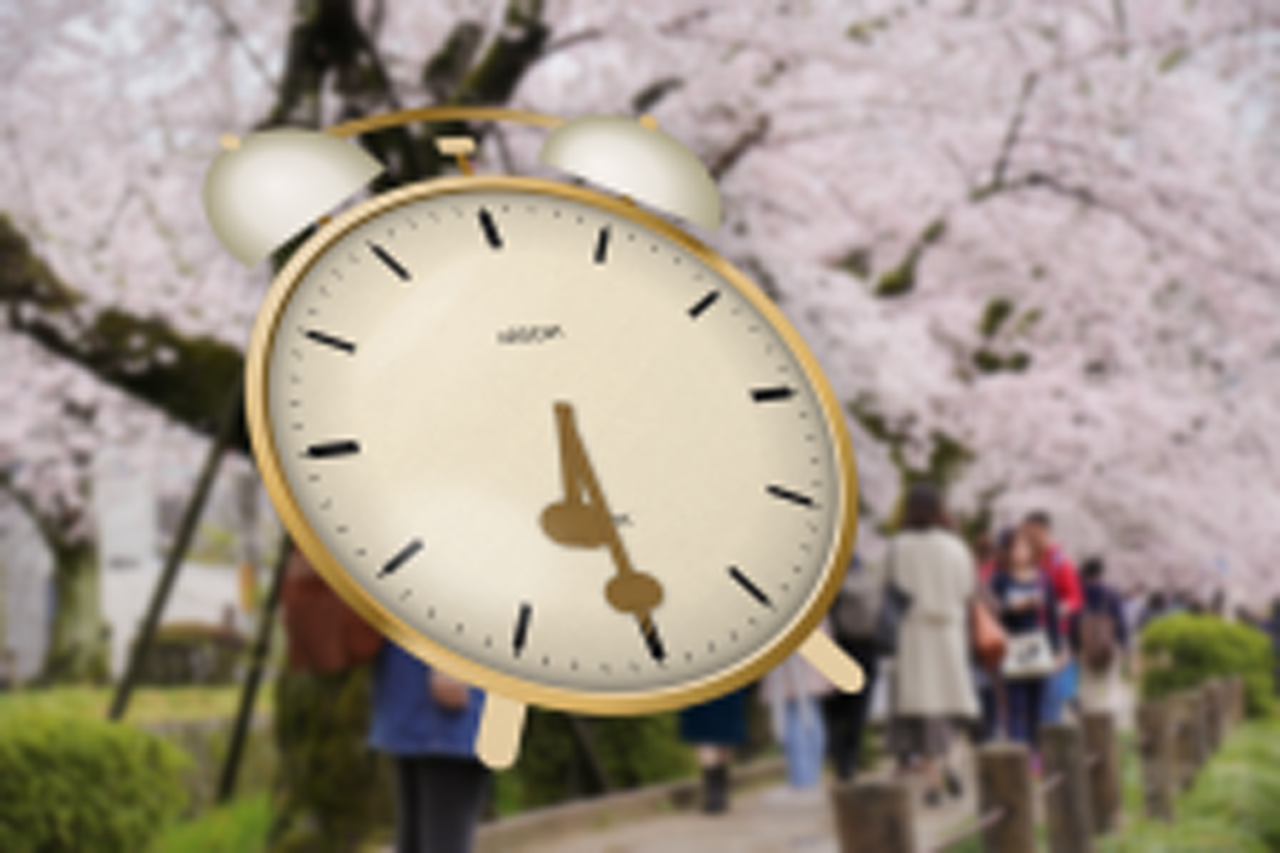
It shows 6,30
